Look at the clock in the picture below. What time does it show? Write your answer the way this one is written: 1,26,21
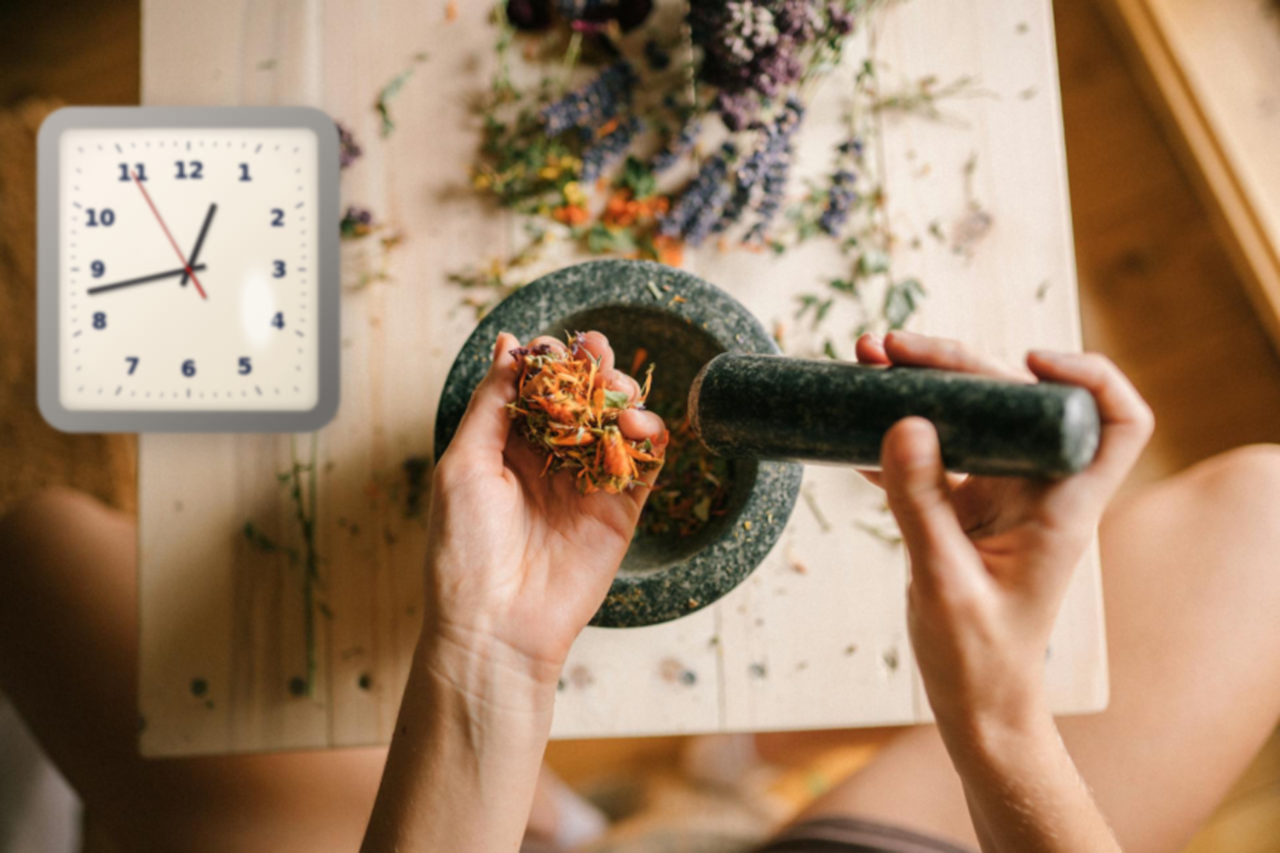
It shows 12,42,55
